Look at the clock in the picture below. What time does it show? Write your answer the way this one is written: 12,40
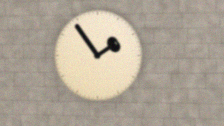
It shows 1,54
